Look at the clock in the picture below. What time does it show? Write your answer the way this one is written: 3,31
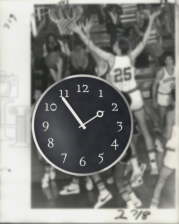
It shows 1,54
